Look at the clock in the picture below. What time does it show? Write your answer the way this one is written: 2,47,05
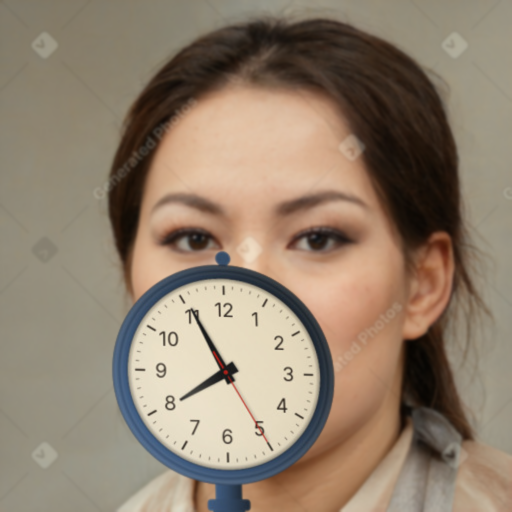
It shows 7,55,25
